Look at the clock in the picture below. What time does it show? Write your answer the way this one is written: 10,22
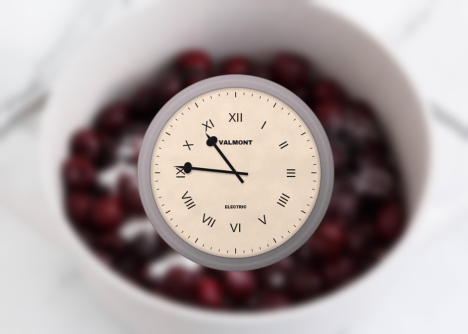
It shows 10,46
